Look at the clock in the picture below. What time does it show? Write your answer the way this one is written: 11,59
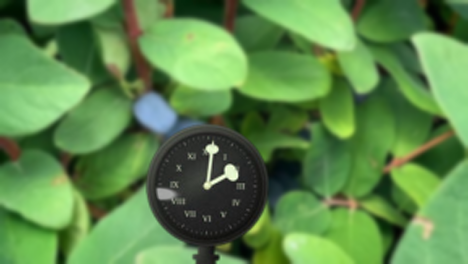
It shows 2,01
